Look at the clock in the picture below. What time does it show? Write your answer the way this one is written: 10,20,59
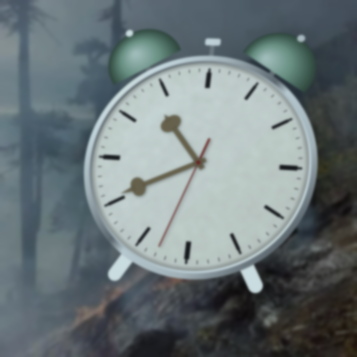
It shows 10,40,33
